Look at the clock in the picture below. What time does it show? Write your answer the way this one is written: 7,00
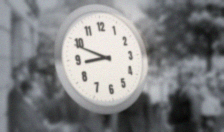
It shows 8,49
